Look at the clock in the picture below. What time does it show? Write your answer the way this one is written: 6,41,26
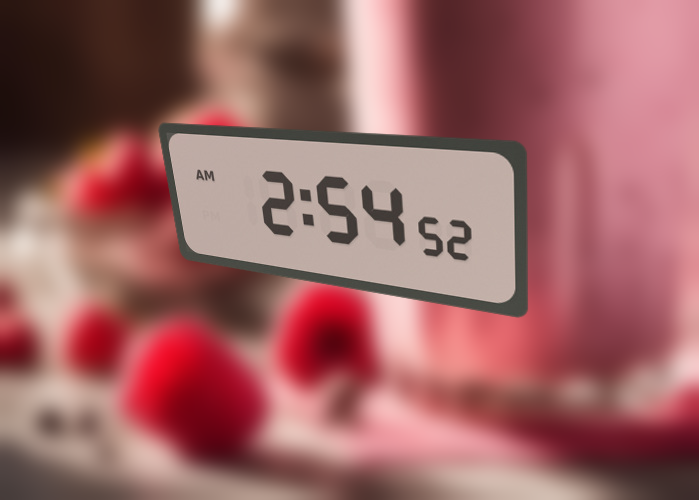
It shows 2,54,52
